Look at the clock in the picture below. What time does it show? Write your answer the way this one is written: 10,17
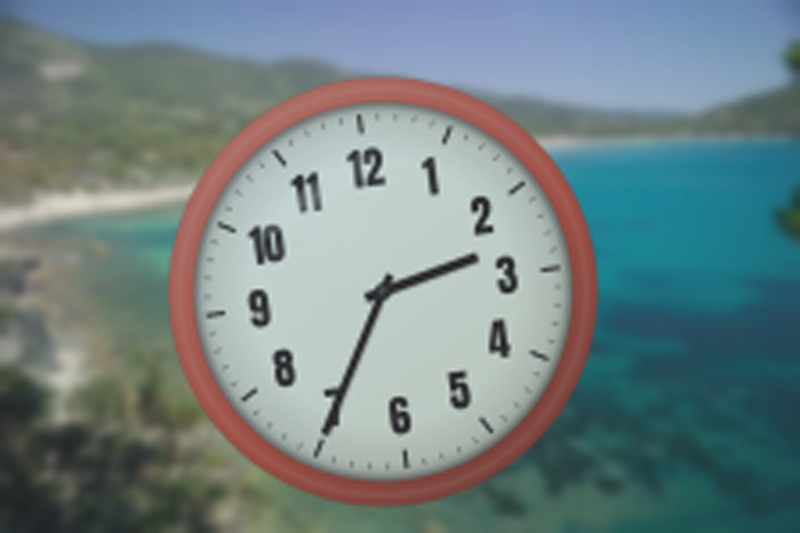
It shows 2,35
